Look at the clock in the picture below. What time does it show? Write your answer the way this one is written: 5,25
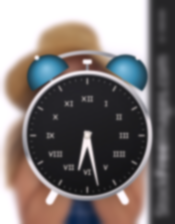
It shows 6,28
